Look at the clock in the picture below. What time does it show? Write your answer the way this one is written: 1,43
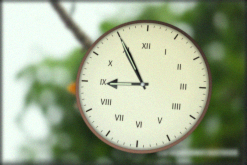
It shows 8,55
